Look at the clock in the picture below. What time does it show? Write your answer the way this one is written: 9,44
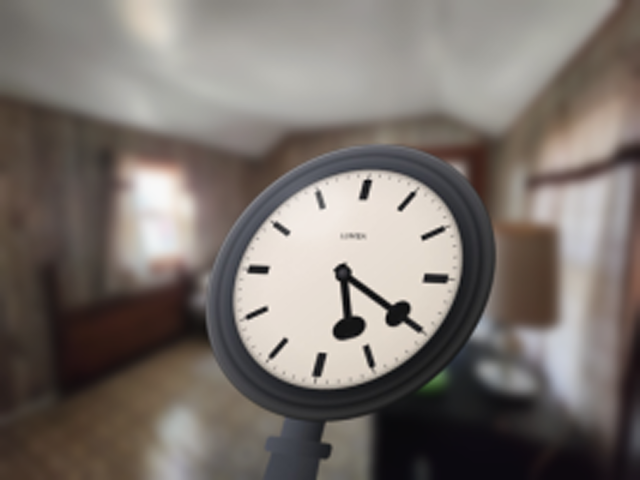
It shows 5,20
